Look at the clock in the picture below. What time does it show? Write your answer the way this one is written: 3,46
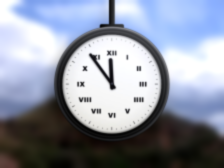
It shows 11,54
